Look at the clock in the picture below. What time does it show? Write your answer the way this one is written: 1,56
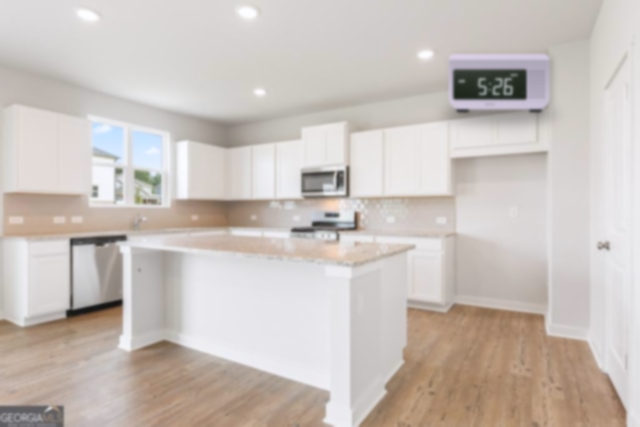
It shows 5,26
